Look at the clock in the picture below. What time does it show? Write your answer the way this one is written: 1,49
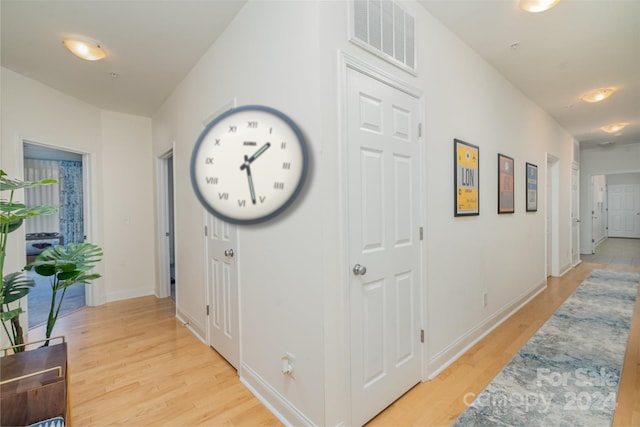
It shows 1,27
